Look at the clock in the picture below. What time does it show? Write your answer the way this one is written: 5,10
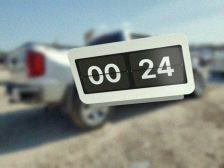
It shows 0,24
